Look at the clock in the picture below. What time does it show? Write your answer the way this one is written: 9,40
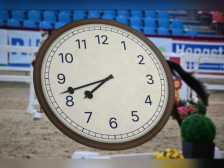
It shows 7,42
